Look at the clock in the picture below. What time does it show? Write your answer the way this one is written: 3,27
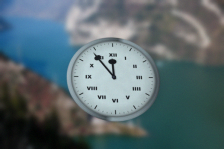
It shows 11,54
